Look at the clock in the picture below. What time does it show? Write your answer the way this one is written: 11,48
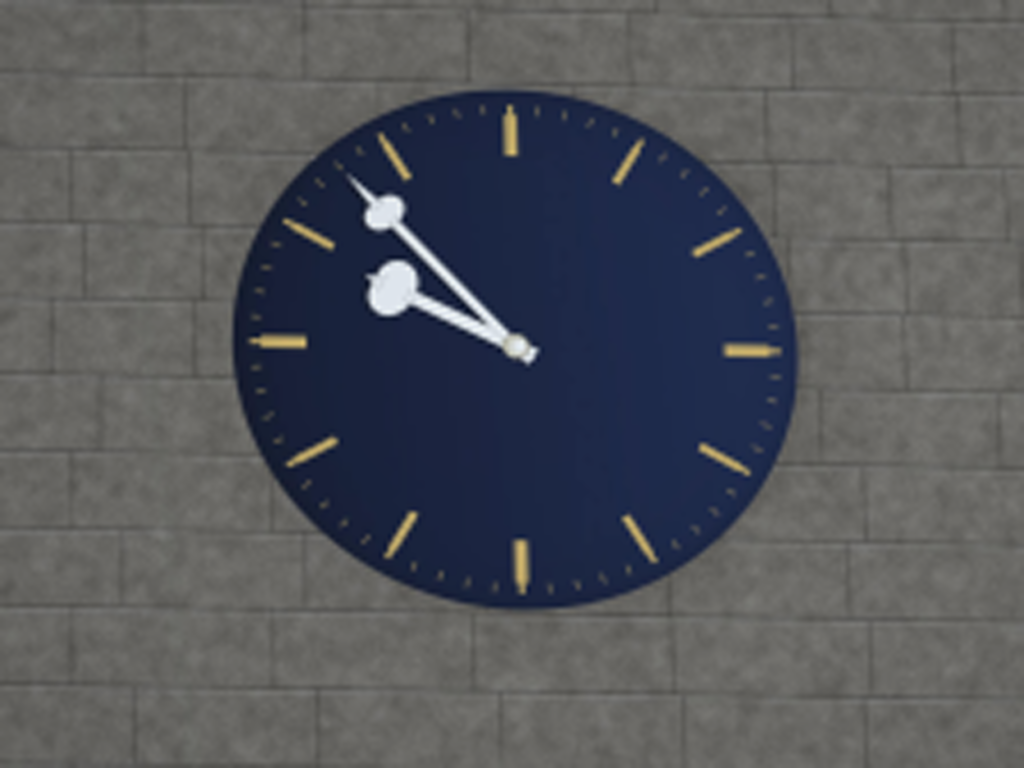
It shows 9,53
